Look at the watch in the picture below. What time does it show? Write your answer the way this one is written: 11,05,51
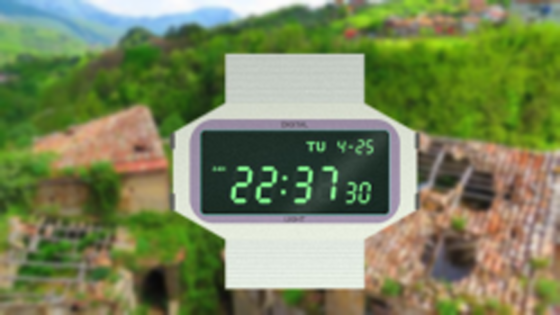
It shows 22,37,30
